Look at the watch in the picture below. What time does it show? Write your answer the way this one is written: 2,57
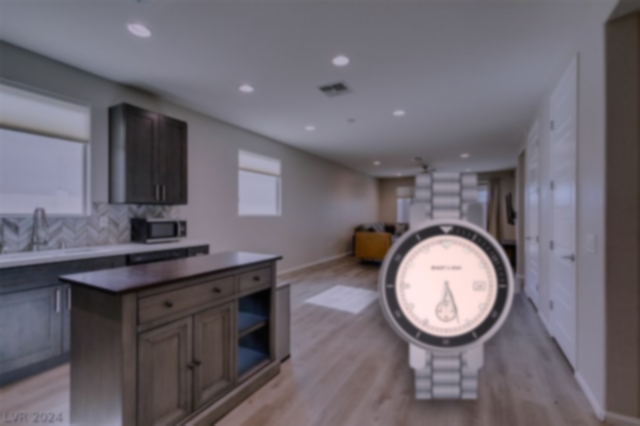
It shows 6,27
